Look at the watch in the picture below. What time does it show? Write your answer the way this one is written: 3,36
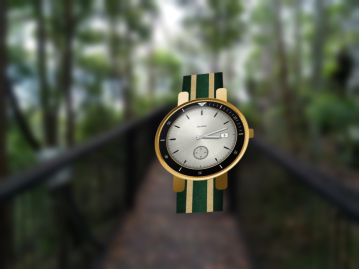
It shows 3,12
